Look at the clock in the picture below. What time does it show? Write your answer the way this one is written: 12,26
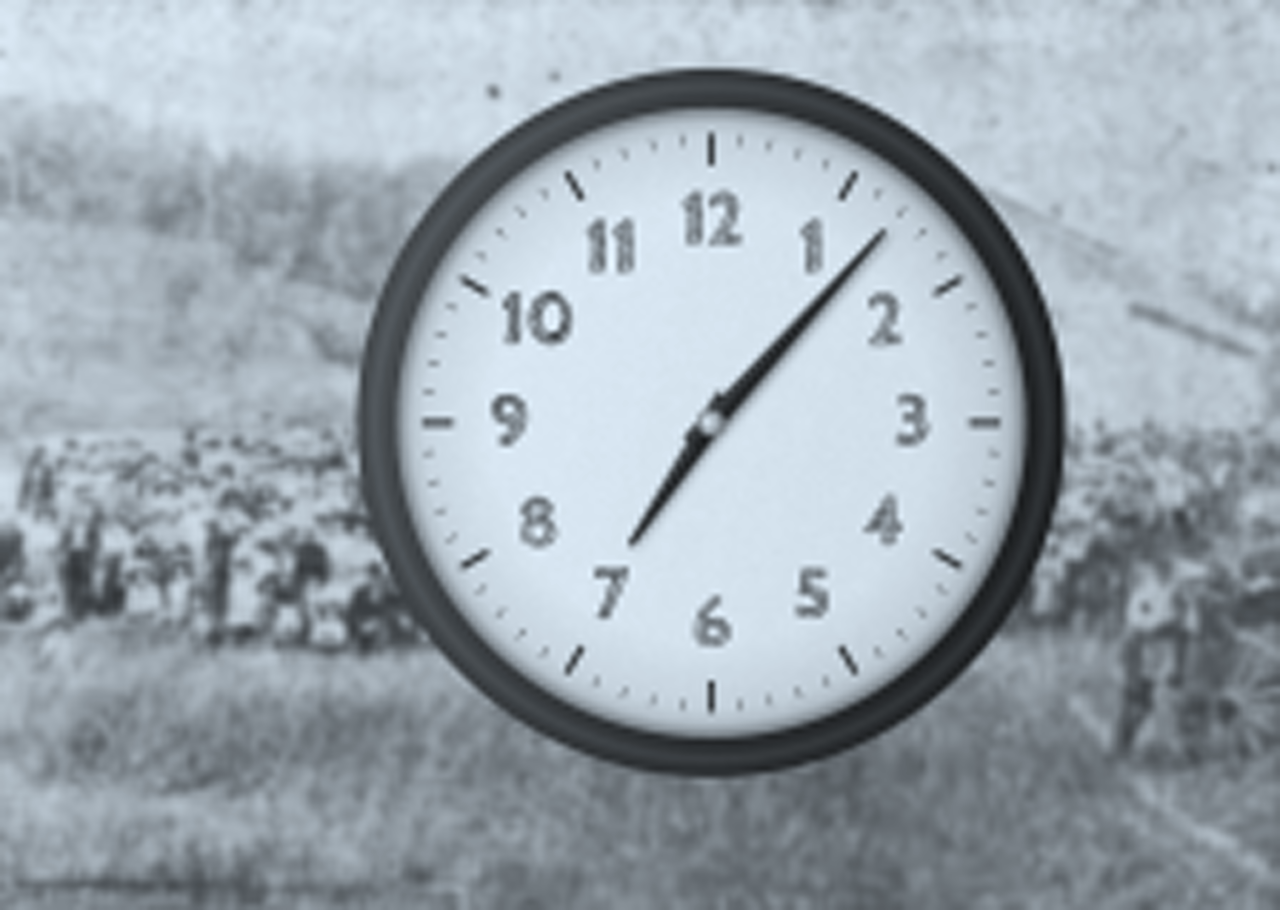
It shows 7,07
